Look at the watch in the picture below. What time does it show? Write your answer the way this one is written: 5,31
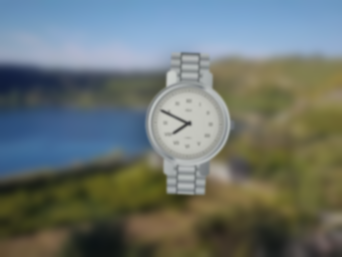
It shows 7,49
